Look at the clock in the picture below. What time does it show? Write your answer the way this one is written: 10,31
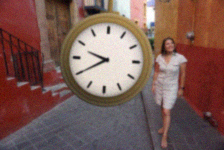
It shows 9,40
